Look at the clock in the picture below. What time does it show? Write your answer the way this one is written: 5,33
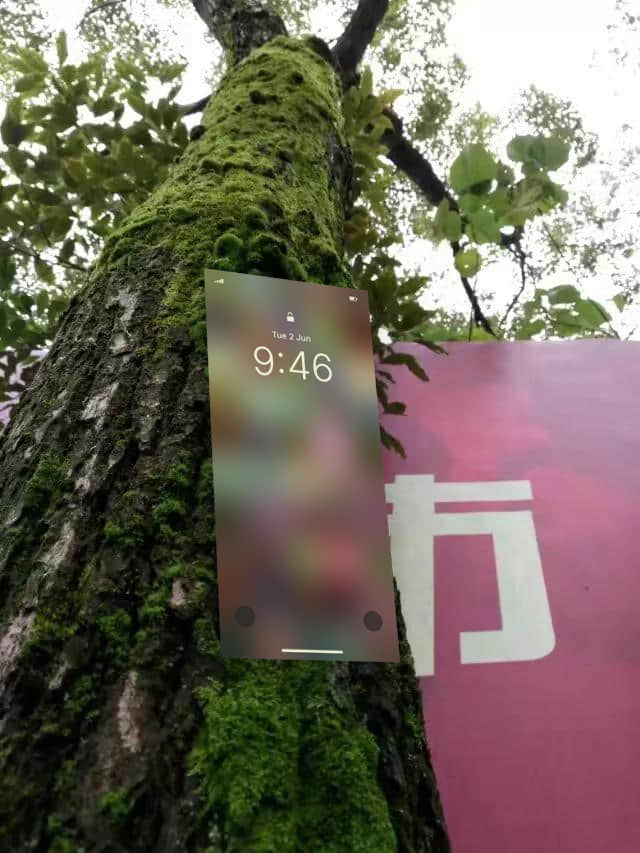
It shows 9,46
